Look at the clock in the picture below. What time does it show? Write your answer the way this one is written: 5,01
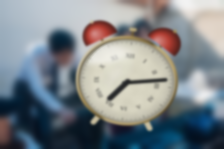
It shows 7,13
